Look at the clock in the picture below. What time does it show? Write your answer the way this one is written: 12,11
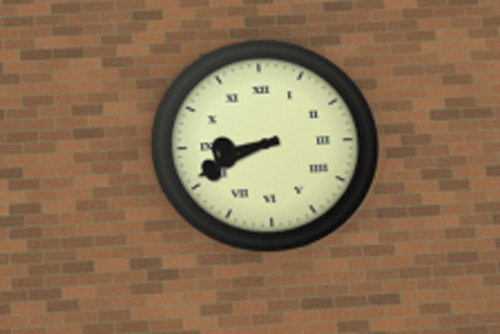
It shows 8,41
